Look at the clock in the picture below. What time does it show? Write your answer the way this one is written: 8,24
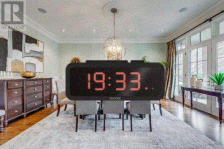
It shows 19,33
